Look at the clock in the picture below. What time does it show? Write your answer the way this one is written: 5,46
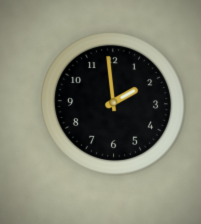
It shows 1,59
